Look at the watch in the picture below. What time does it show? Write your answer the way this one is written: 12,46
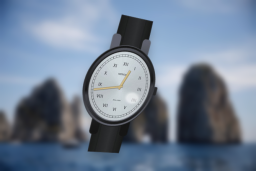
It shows 12,43
